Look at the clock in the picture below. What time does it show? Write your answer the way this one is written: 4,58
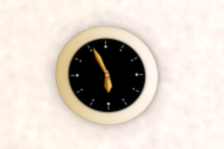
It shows 5,56
